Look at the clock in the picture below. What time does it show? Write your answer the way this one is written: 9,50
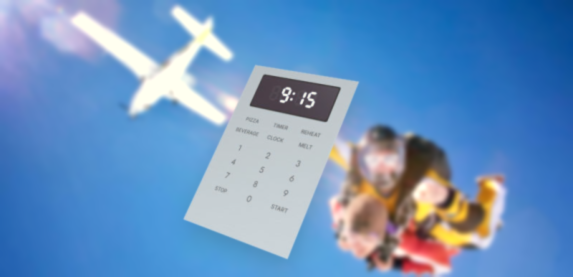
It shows 9,15
